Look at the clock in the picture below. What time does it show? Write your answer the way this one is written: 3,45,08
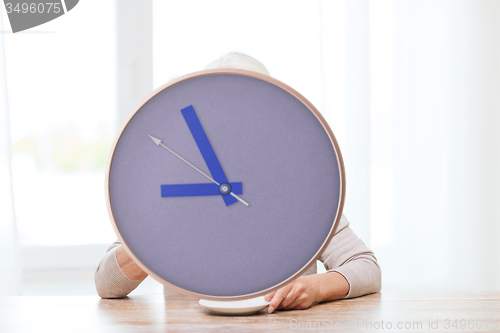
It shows 8,55,51
